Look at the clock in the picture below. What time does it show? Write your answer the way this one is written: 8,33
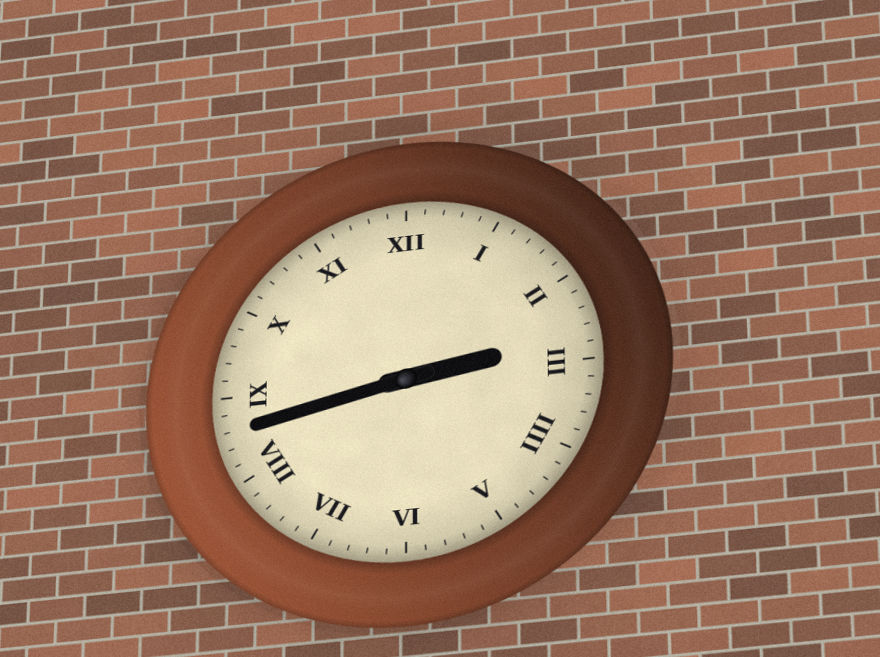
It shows 2,43
